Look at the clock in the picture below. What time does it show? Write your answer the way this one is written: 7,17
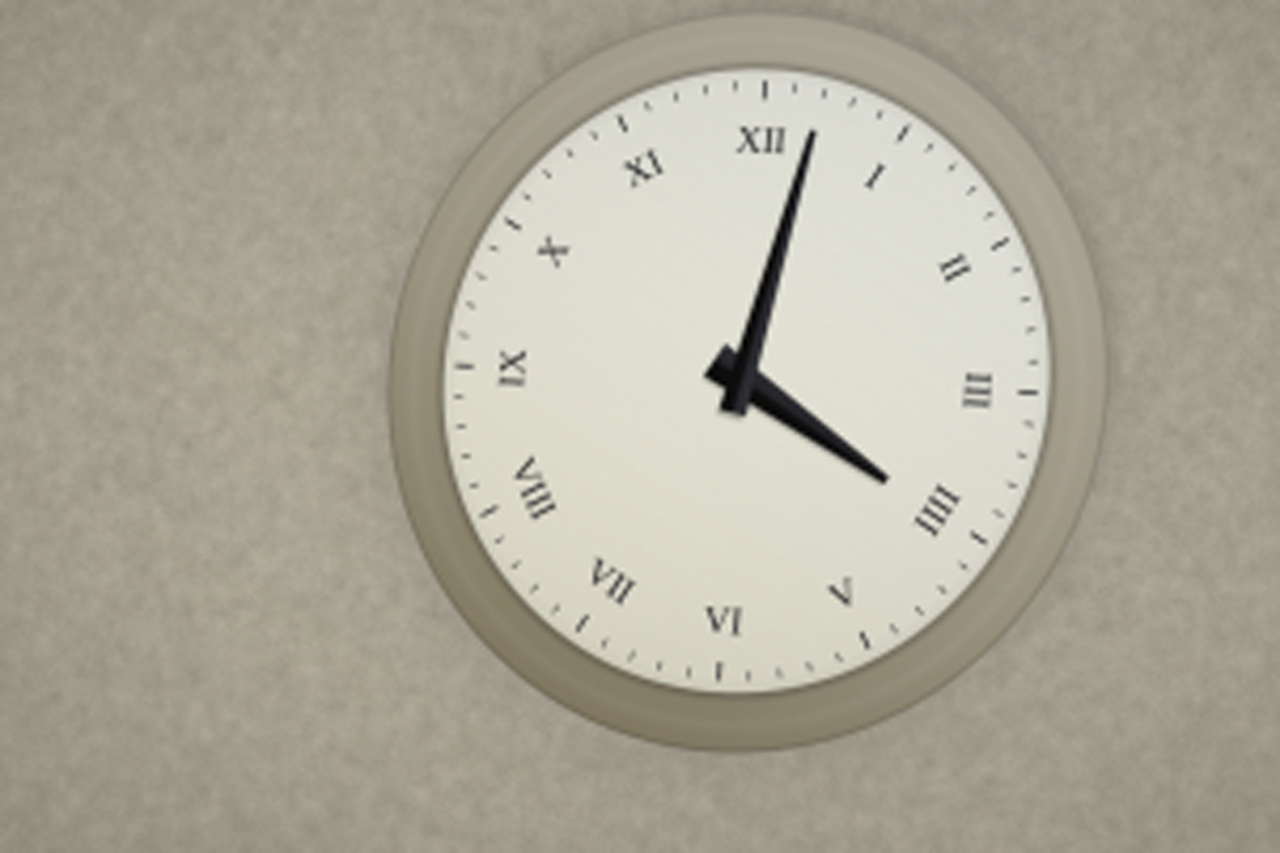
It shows 4,02
